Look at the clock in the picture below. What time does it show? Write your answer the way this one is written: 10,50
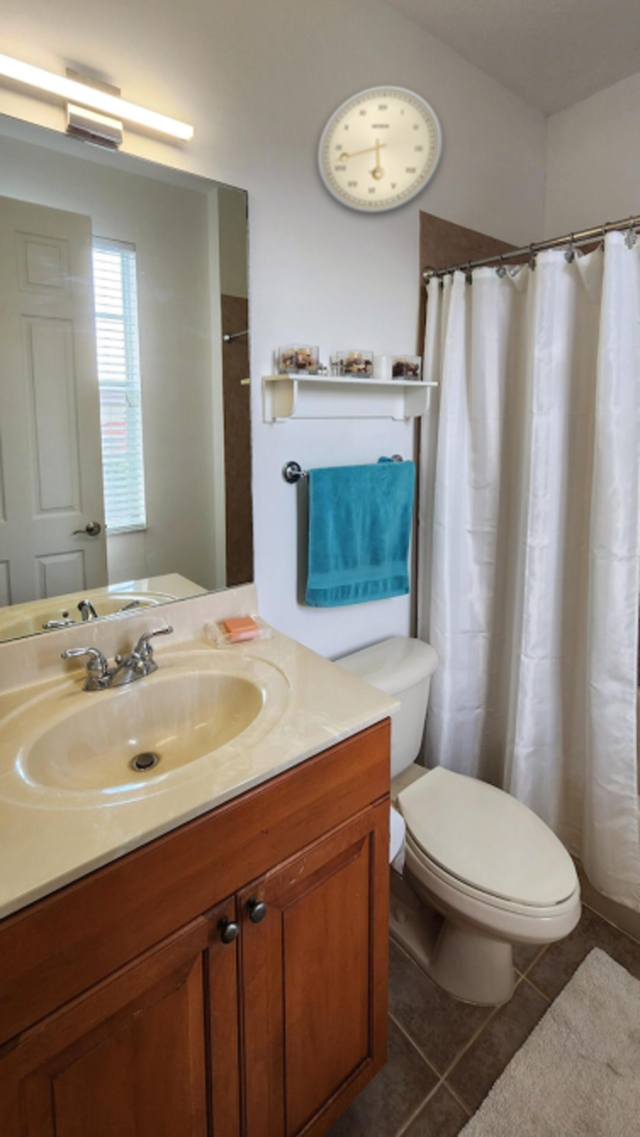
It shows 5,42
